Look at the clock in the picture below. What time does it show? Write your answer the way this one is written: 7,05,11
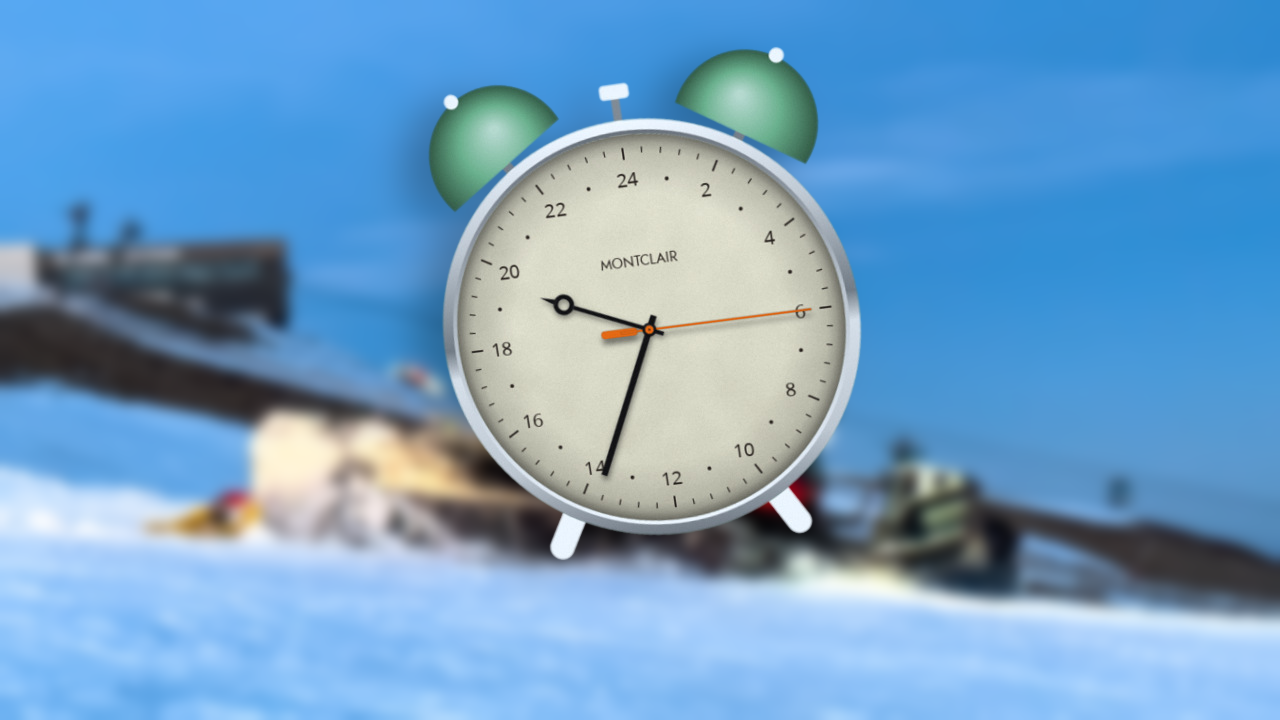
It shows 19,34,15
